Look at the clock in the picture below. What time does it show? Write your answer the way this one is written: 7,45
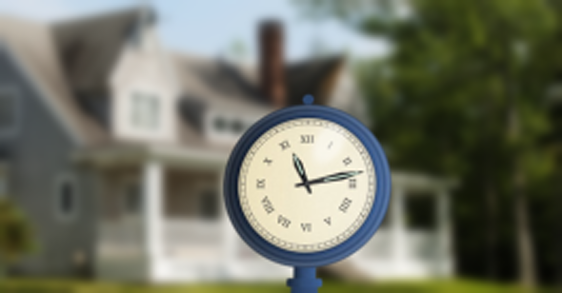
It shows 11,13
